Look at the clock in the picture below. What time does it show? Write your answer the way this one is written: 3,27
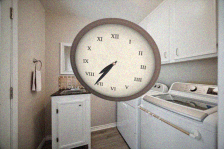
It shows 7,36
